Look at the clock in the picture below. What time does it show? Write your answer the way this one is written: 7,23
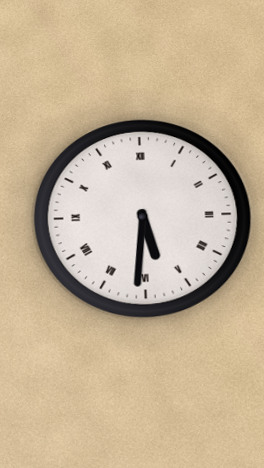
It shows 5,31
